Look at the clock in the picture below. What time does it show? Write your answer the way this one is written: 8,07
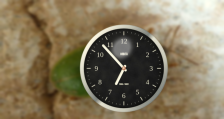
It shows 6,53
